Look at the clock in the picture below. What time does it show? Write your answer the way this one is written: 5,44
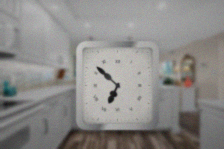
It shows 6,52
